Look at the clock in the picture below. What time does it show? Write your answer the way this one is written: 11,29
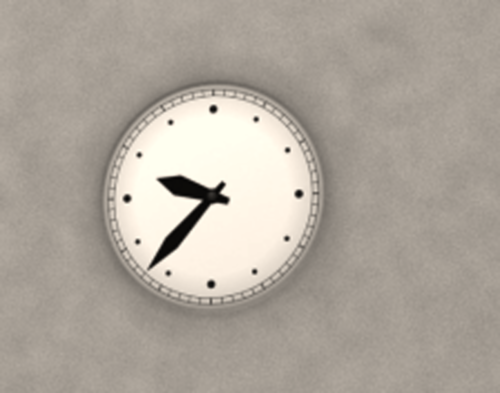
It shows 9,37
